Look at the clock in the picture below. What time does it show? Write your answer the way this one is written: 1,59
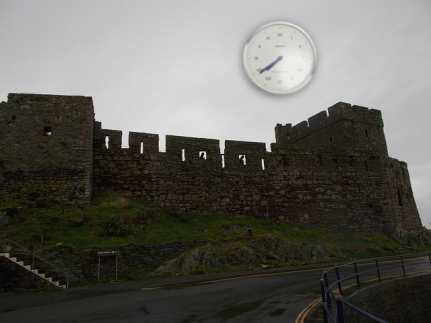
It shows 7,39
